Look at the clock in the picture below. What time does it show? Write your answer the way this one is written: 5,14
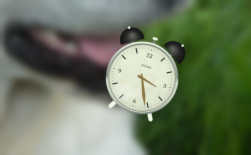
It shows 3,26
